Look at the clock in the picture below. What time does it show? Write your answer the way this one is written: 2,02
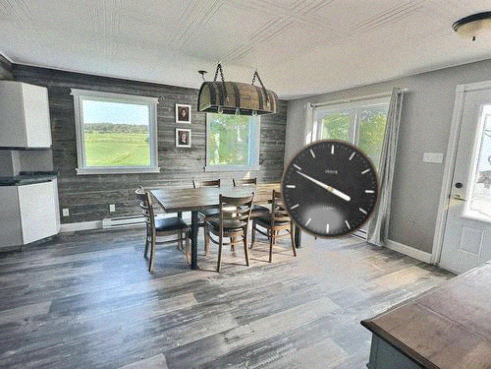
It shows 3,49
